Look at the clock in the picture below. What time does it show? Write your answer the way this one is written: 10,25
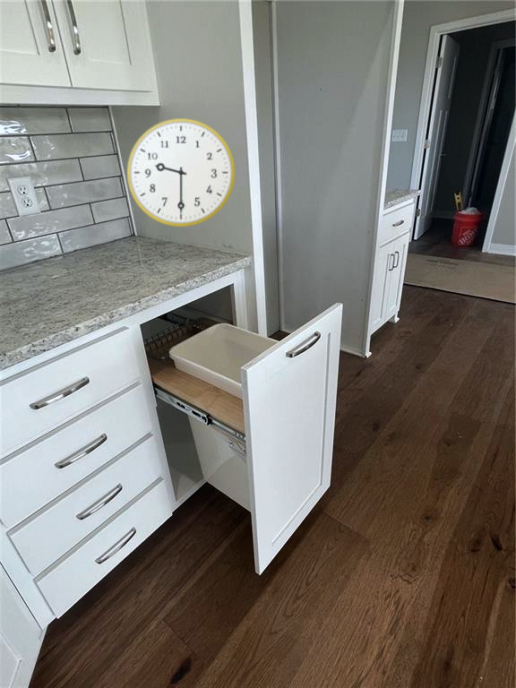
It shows 9,30
